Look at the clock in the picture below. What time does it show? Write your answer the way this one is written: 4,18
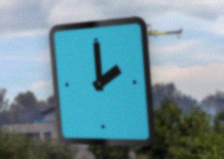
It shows 2,00
